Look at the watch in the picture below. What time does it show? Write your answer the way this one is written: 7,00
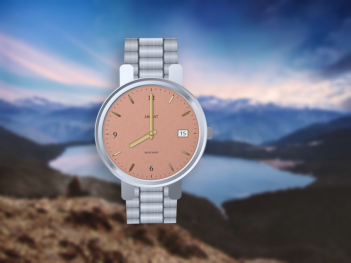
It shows 8,00
